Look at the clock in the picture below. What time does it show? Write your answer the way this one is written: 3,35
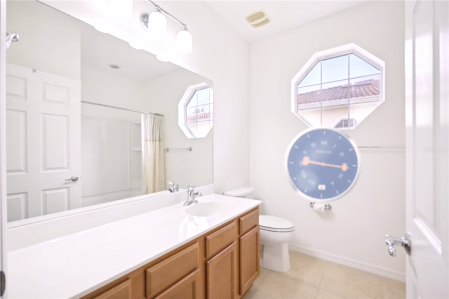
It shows 9,16
